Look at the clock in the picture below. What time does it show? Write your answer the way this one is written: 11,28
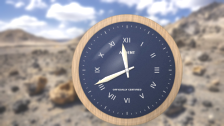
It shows 11,41
